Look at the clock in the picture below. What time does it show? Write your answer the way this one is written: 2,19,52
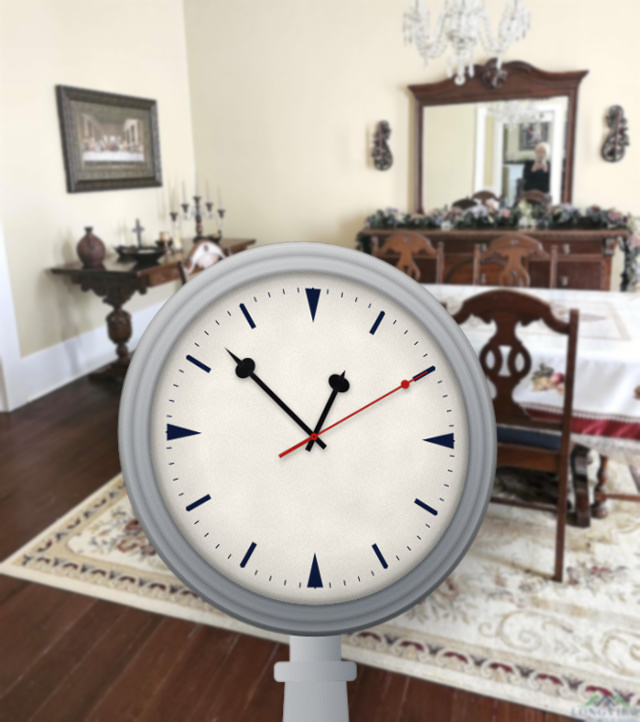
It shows 12,52,10
